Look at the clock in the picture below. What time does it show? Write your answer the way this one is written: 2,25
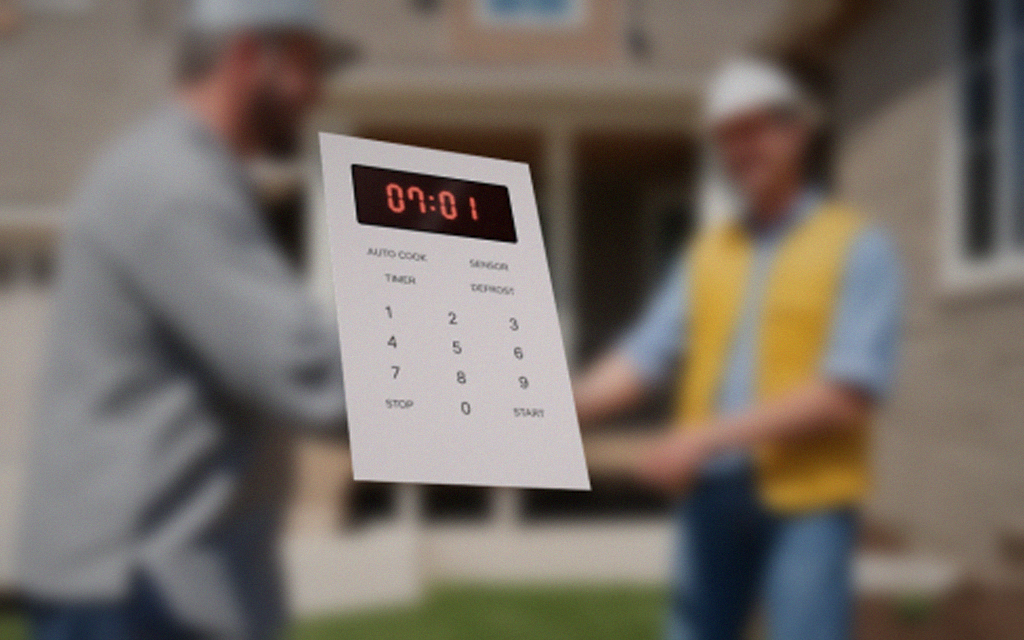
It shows 7,01
